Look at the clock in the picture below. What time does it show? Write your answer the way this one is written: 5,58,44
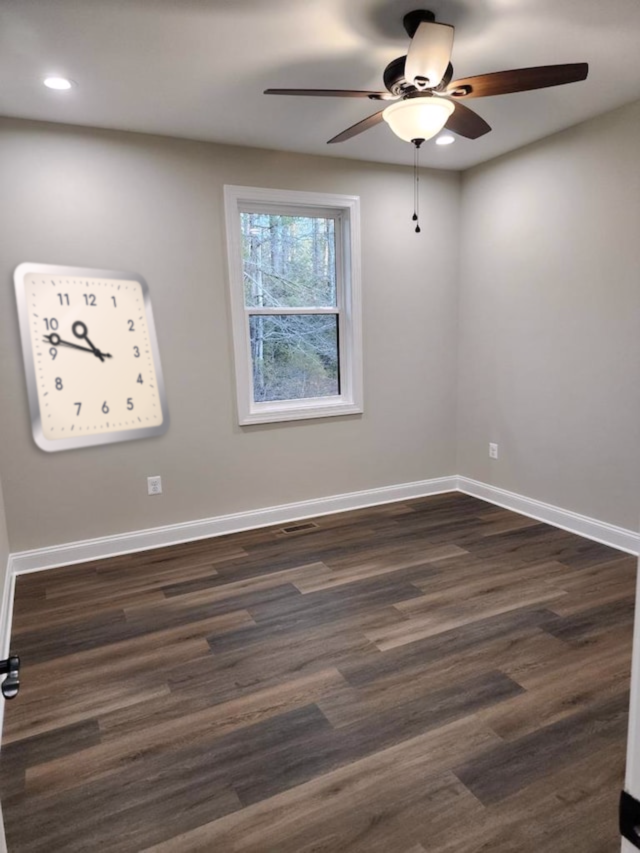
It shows 10,47,47
